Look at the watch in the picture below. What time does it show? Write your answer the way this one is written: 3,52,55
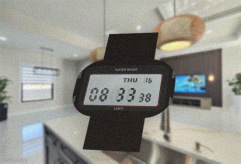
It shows 8,33,38
